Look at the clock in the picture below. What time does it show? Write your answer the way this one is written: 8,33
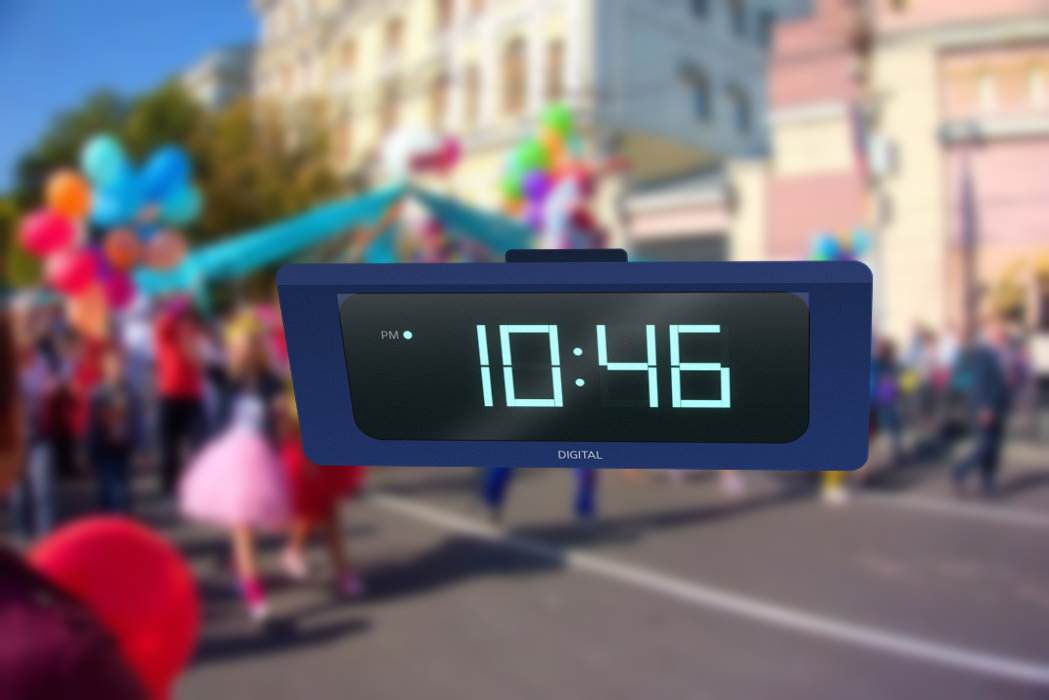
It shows 10,46
